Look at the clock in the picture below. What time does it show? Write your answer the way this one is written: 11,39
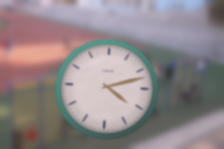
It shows 4,12
